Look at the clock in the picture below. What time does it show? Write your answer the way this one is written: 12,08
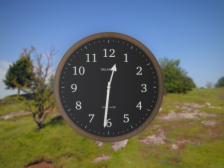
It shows 12,31
